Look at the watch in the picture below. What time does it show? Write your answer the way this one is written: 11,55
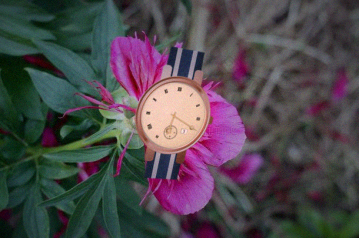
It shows 6,19
